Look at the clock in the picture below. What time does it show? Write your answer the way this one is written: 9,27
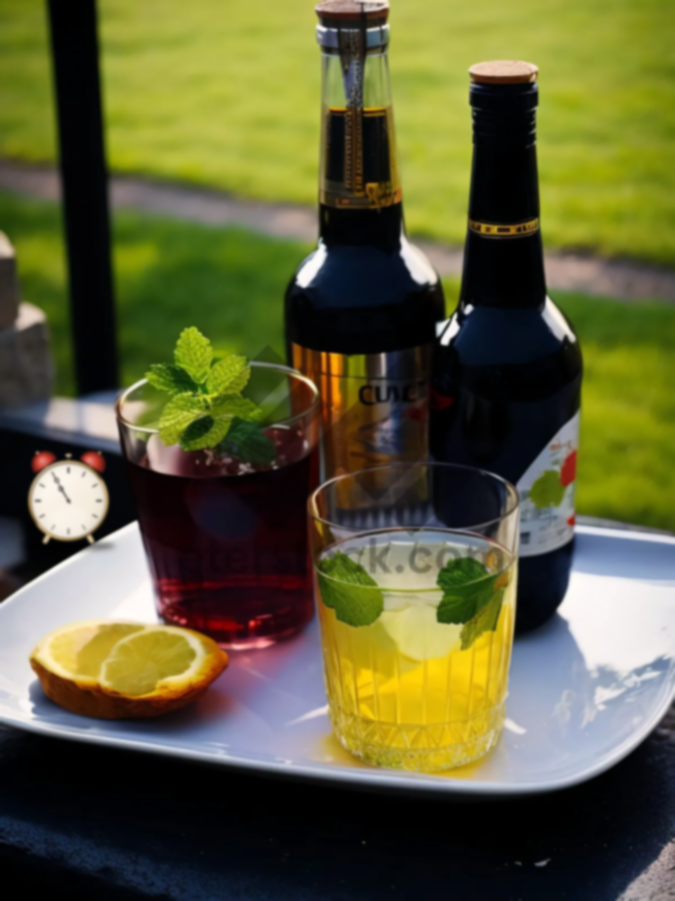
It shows 10,55
